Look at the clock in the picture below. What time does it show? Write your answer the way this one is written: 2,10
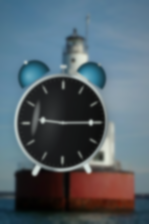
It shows 9,15
